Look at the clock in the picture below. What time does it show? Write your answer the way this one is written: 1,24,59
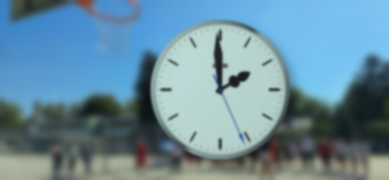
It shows 1,59,26
